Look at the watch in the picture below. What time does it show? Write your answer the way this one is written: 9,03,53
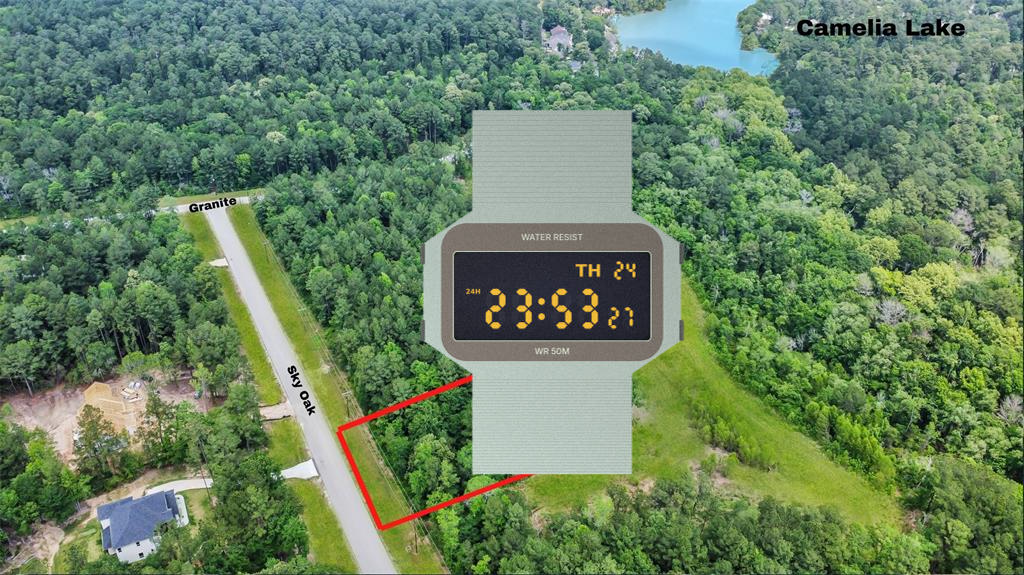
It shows 23,53,27
